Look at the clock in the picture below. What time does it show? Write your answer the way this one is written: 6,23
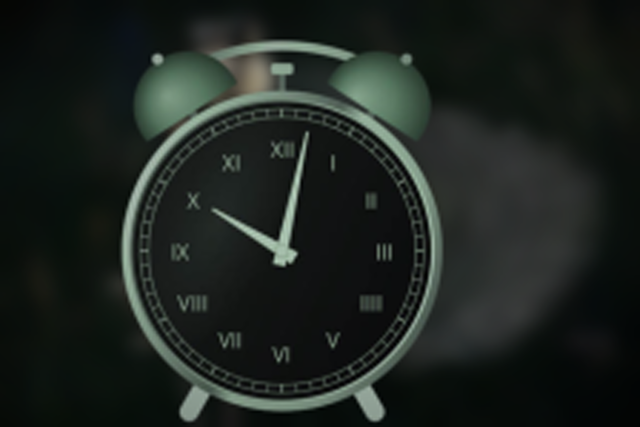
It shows 10,02
